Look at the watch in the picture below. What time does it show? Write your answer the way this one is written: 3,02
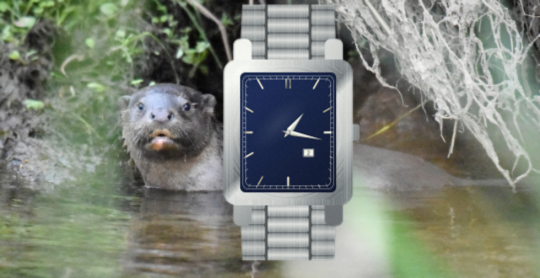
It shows 1,17
